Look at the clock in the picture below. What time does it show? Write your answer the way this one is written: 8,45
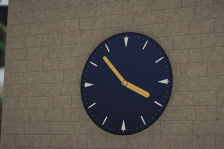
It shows 3,53
